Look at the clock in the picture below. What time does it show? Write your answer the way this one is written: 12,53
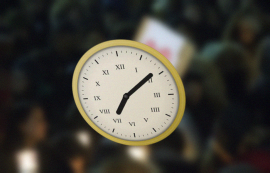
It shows 7,09
